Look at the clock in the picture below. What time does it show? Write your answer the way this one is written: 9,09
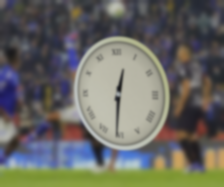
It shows 12,31
